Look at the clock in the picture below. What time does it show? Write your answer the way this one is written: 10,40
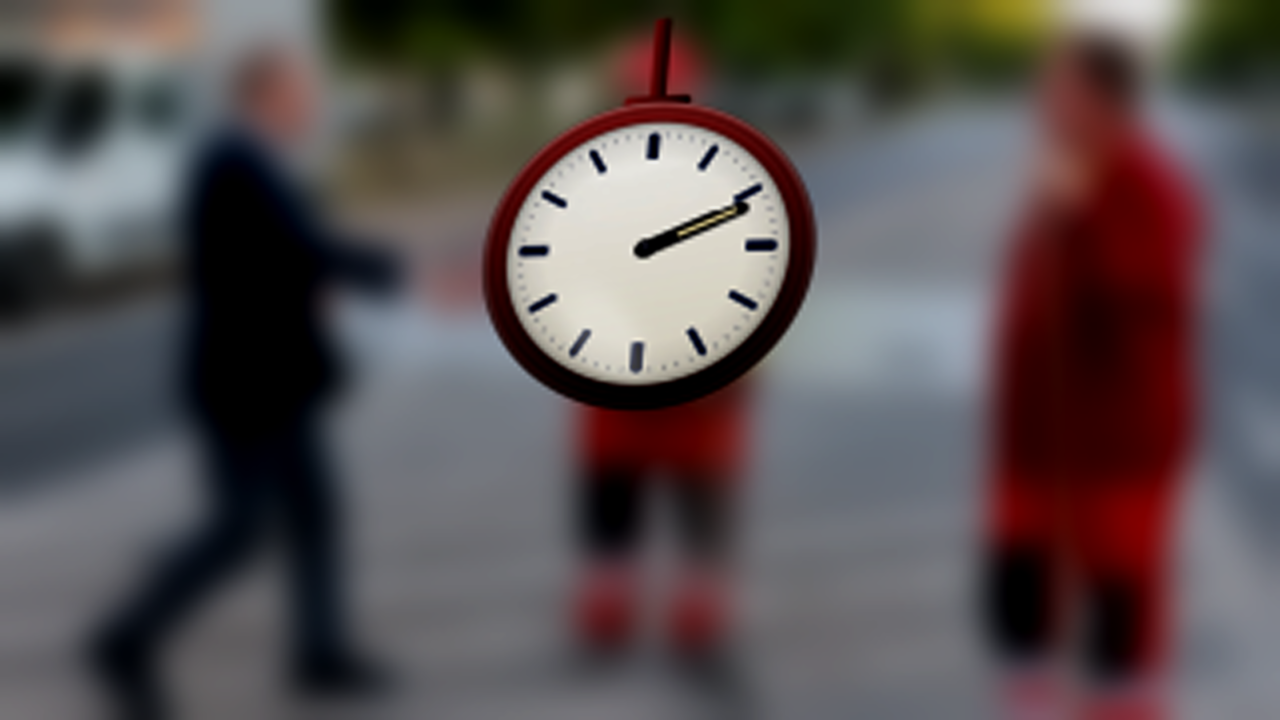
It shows 2,11
